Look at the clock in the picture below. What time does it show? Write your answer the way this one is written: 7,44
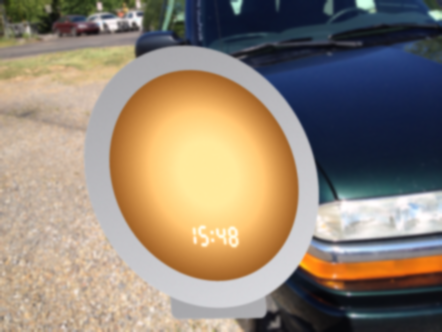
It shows 15,48
